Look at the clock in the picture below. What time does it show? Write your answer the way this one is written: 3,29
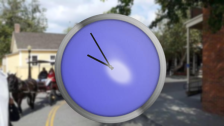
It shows 9,55
